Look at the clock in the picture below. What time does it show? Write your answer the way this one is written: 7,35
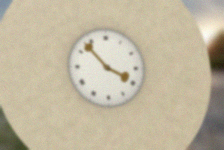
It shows 3,53
